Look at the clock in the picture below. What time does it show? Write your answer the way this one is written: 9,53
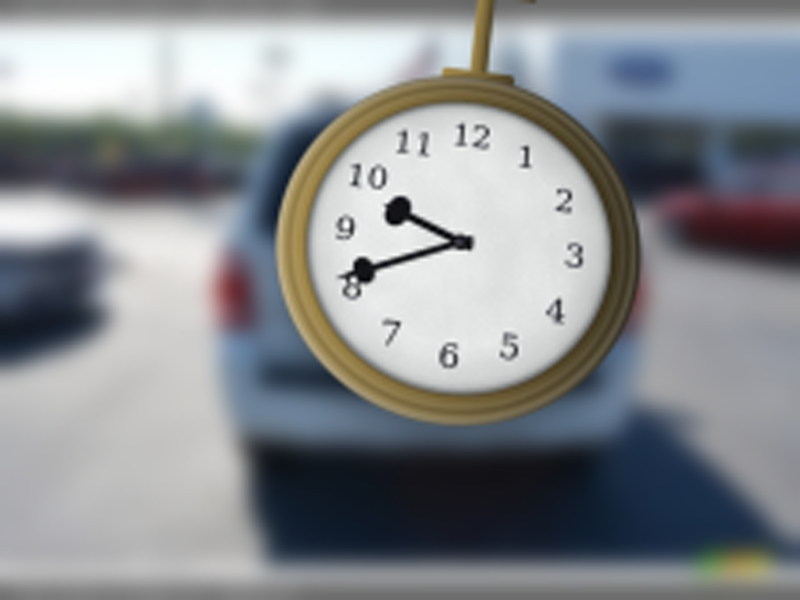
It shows 9,41
